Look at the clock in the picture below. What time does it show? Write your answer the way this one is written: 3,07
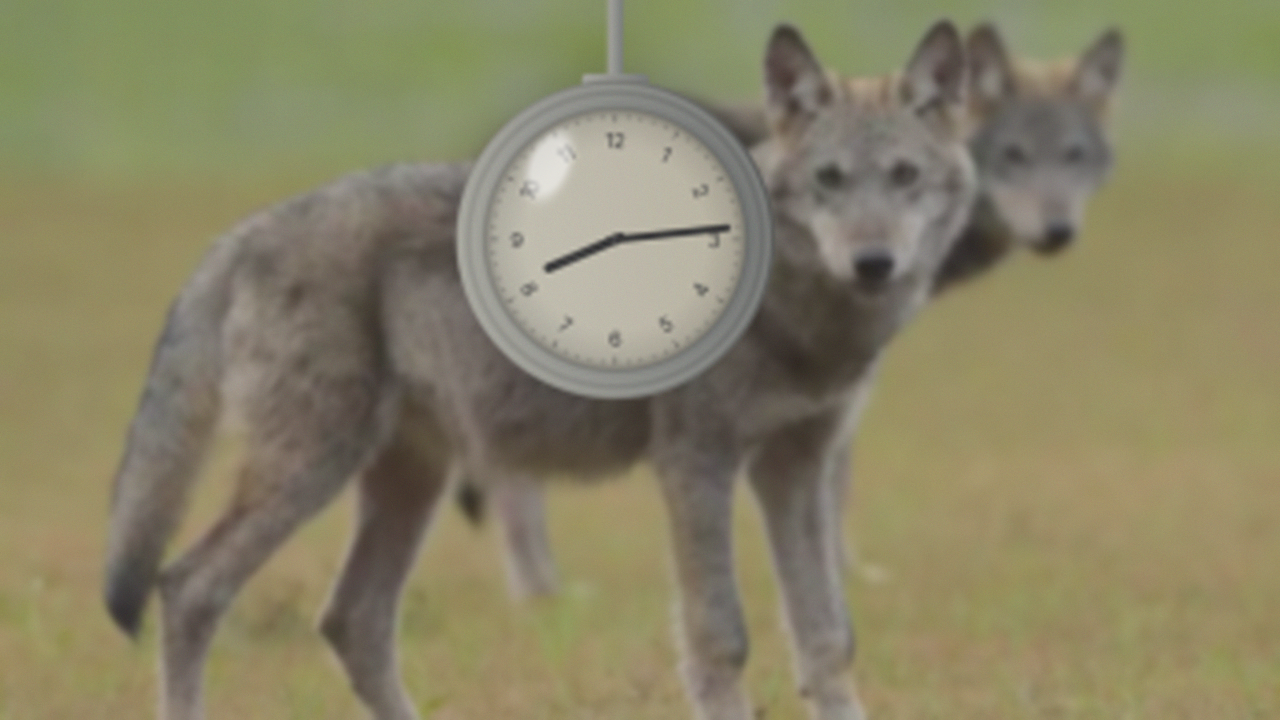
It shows 8,14
